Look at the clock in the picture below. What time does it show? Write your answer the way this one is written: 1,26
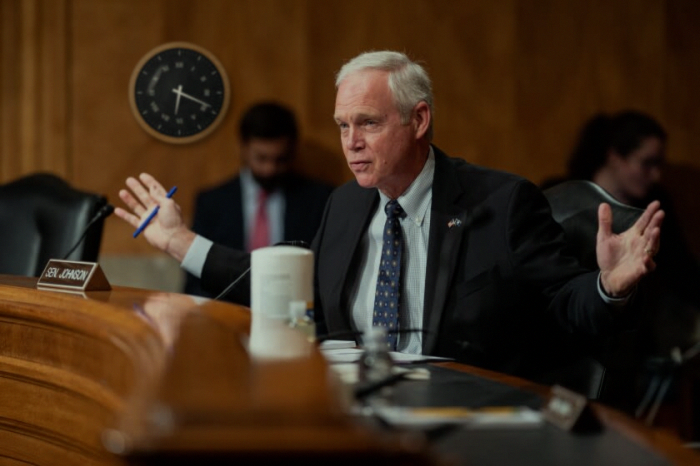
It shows 6,19
